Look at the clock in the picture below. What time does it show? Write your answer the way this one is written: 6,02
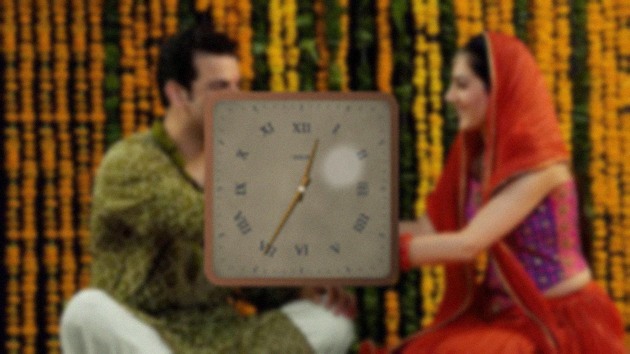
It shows 12,35
